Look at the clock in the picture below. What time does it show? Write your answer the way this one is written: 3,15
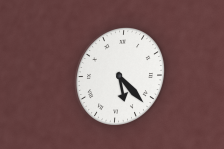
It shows 5,22
